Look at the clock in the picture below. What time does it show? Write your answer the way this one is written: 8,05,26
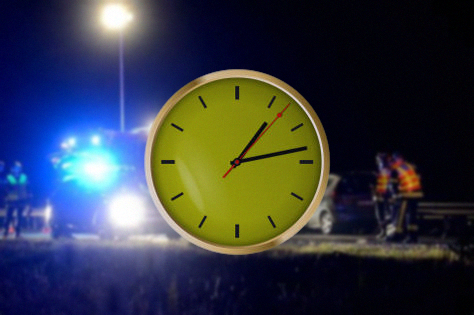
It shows 1,13,07
